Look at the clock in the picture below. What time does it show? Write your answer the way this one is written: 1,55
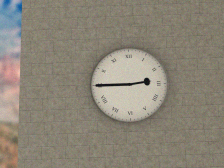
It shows 2,45
